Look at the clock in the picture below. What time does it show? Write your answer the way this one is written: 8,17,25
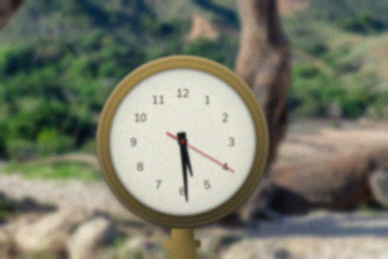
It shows 5,29,20
